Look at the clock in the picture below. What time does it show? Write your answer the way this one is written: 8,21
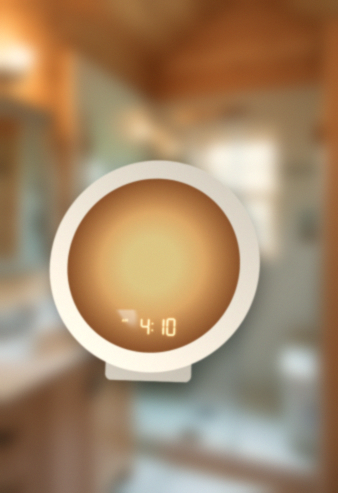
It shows 4,10
